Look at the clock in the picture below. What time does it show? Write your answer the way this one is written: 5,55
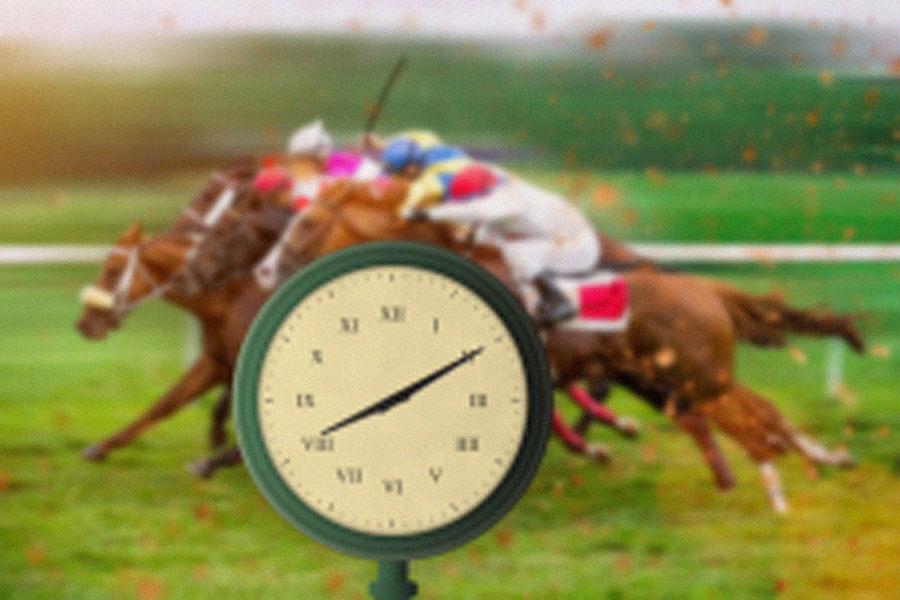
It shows 8,10
